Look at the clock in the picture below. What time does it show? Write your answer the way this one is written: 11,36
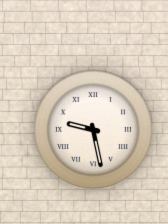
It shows 9,28
